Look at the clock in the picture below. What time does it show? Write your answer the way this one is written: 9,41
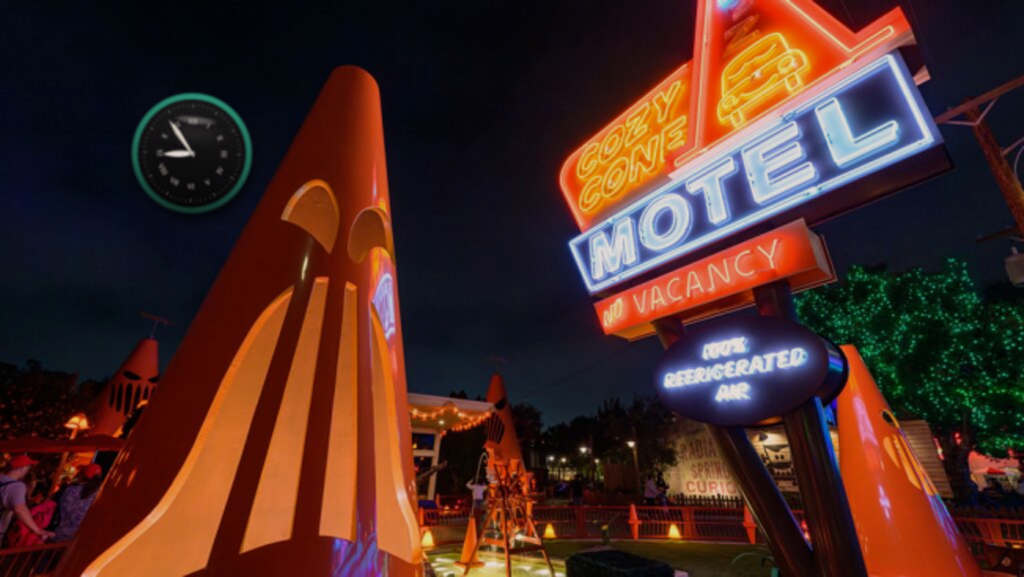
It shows 8,54
